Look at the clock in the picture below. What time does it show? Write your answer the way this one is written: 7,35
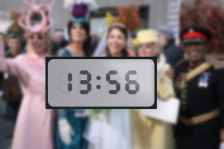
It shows 13,56
